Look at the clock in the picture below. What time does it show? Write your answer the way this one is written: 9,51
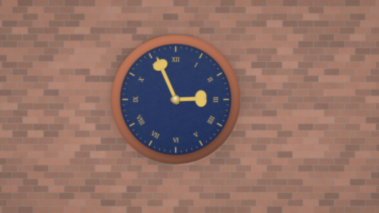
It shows 2,56
